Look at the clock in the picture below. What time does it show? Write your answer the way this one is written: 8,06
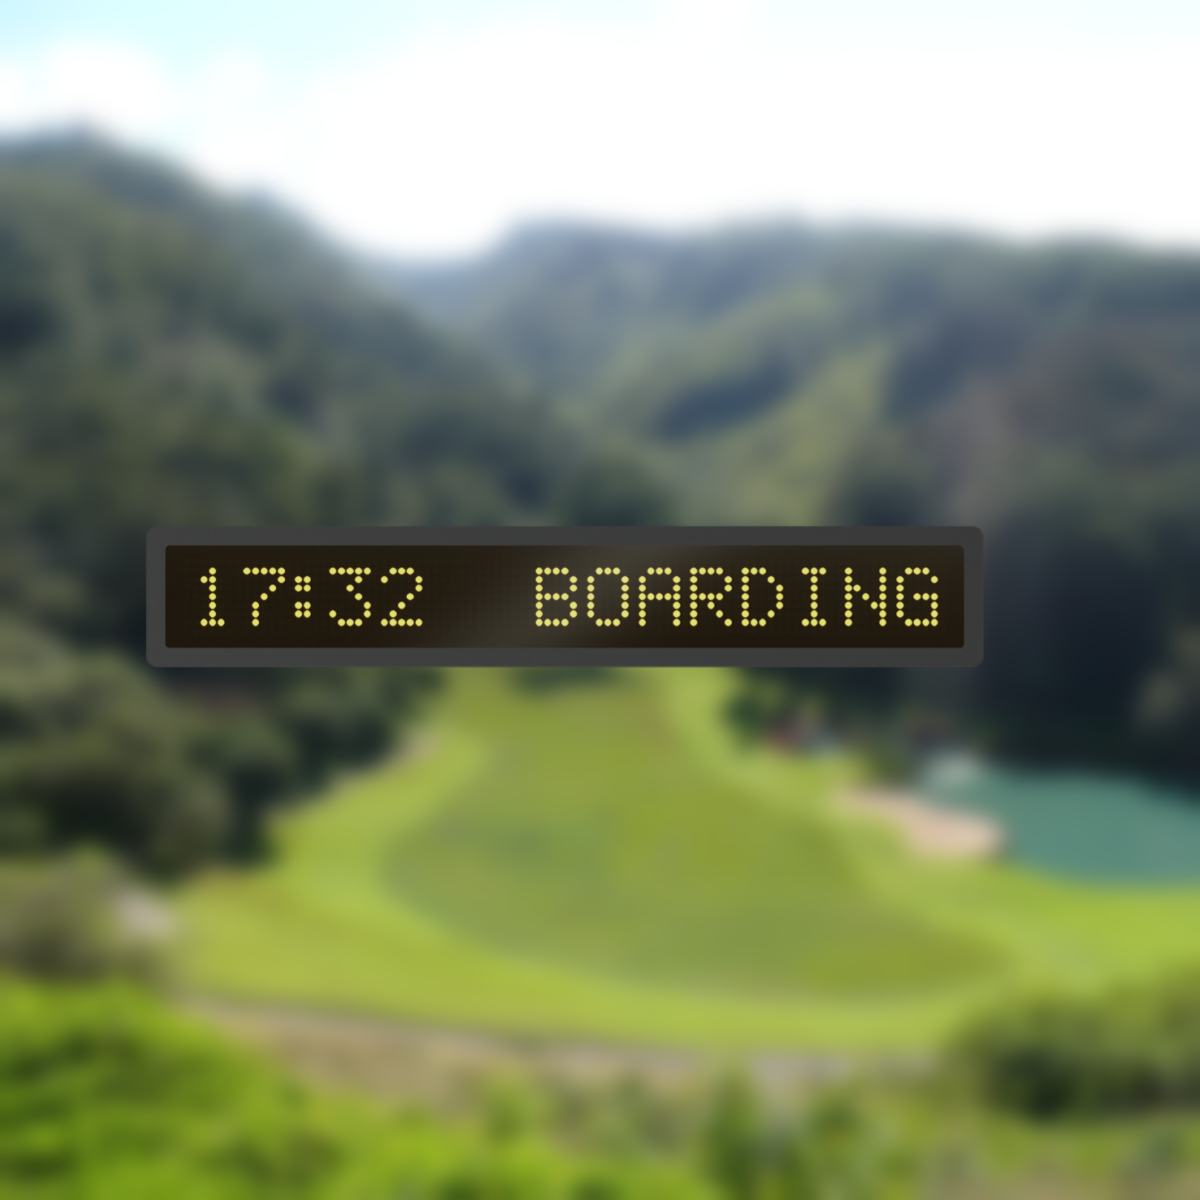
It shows 17,32
